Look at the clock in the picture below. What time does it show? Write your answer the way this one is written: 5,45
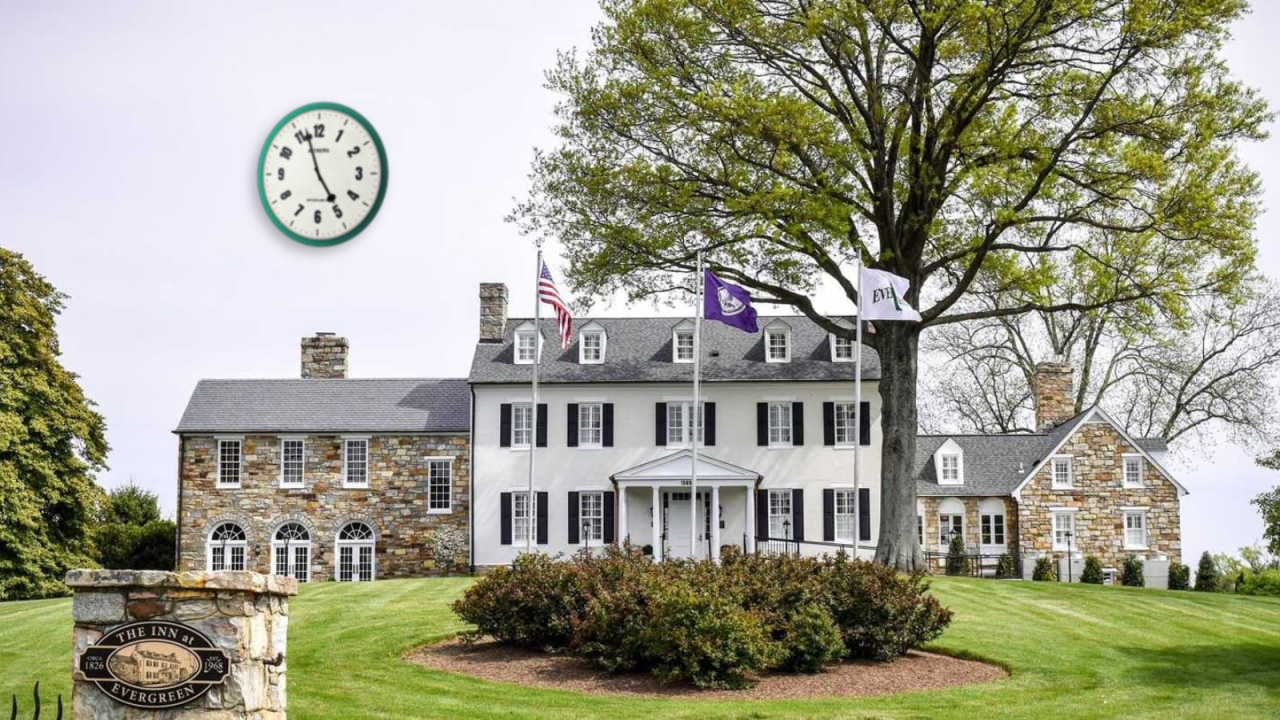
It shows 4,57
